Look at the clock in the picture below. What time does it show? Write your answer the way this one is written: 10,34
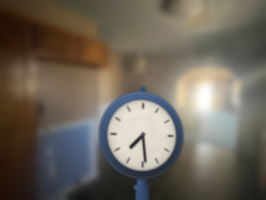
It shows 7,29
